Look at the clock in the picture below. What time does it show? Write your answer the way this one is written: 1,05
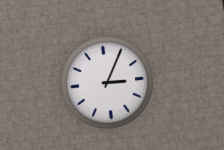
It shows 3,05
